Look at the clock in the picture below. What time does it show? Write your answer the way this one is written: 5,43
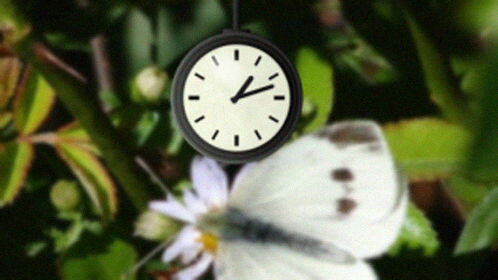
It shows 1,12
